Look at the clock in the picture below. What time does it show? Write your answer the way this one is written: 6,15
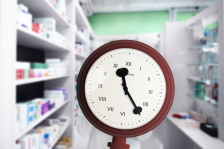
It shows 11,24
